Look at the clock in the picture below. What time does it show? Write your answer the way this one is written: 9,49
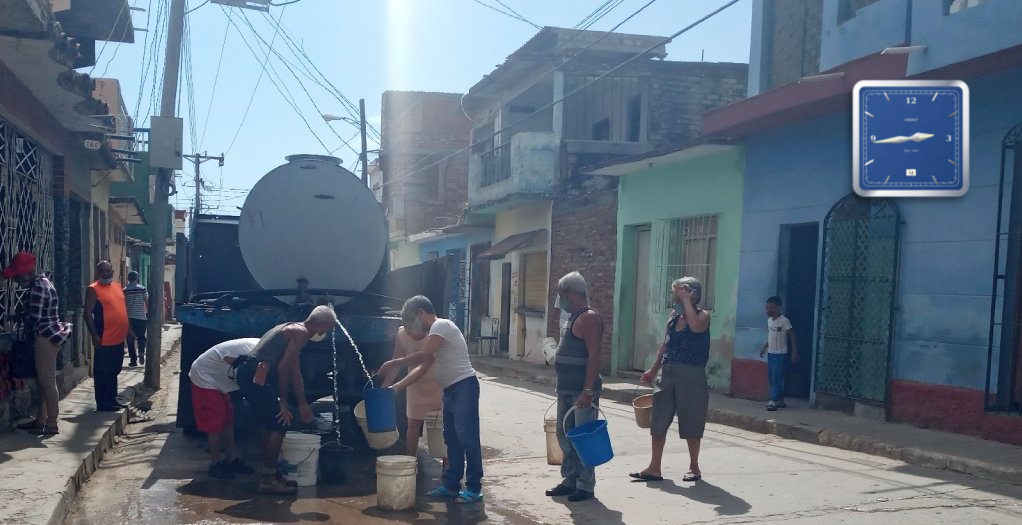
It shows 2,44
